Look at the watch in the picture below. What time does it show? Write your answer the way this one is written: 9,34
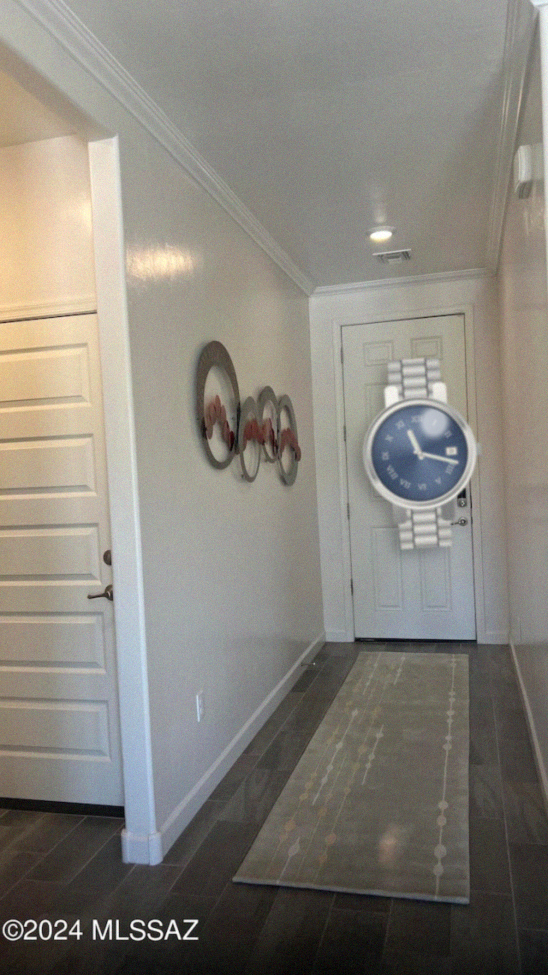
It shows 11,18
